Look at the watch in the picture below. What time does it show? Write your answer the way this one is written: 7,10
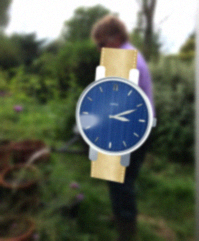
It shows 3,11
